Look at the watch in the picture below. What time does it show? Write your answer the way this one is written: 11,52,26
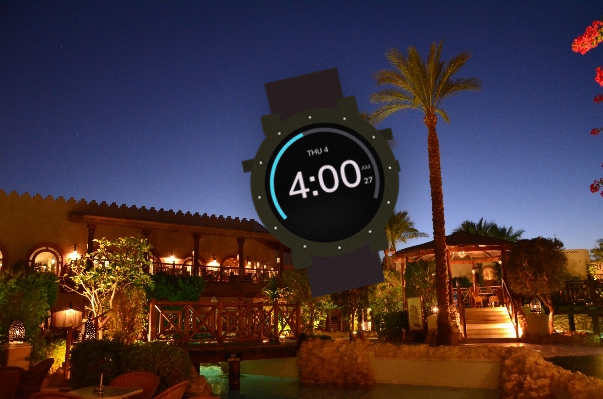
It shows 4,00,27
